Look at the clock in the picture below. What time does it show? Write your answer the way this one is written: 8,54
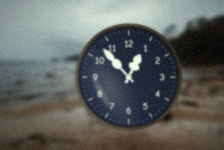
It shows 12,53
